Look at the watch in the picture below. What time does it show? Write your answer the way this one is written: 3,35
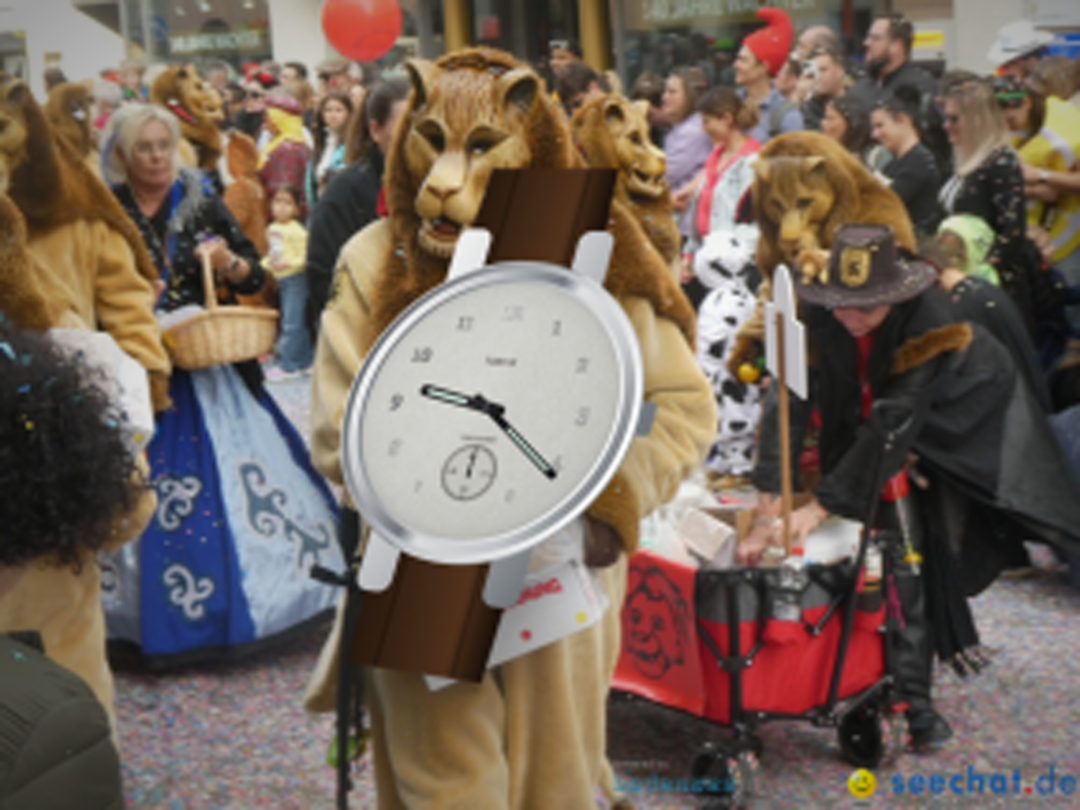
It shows 9,21
